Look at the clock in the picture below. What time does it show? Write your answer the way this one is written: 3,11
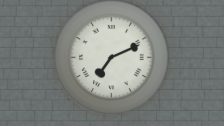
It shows 7,11
